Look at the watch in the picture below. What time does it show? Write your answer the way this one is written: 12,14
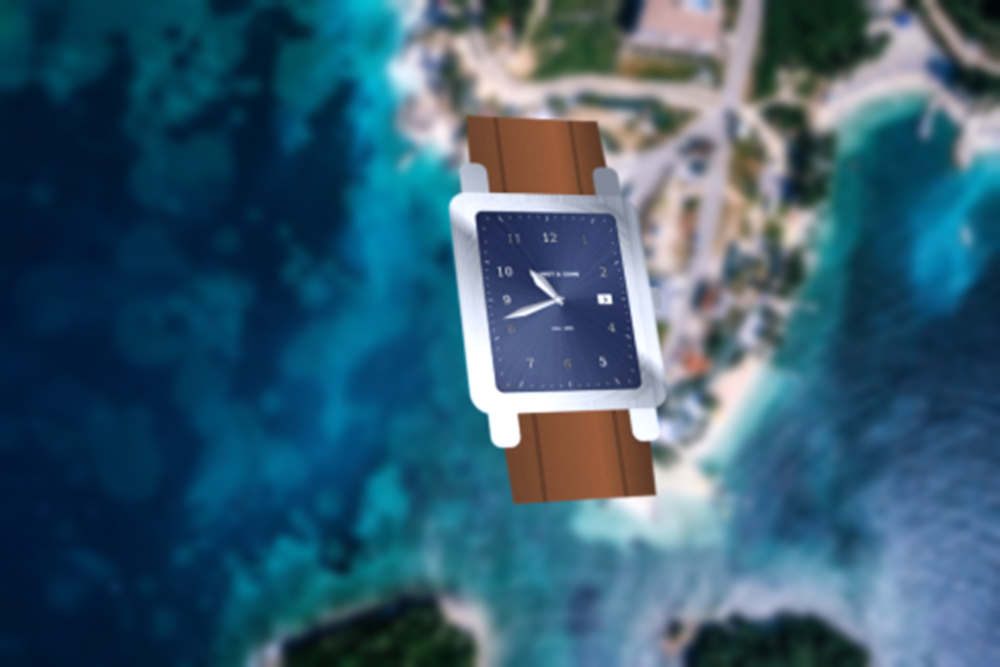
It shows 10,42
